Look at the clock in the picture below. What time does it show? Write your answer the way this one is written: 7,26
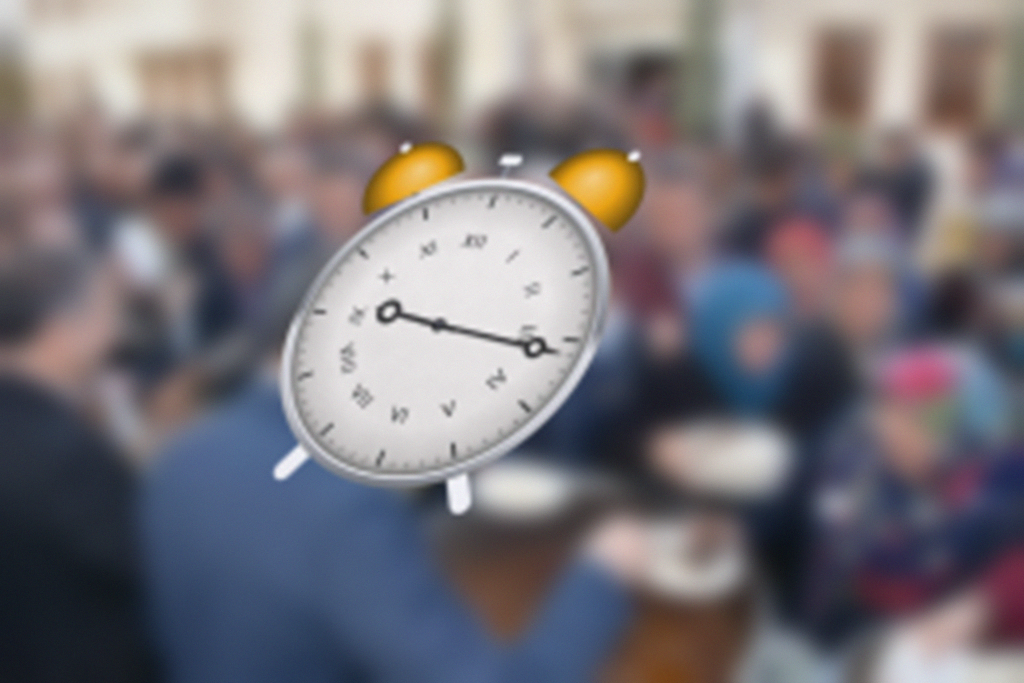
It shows 9,16
